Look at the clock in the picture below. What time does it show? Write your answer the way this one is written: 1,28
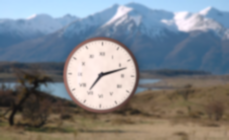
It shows 7,12
